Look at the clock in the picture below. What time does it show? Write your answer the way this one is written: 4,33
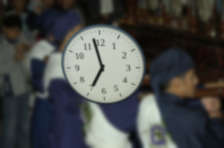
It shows 6,58
